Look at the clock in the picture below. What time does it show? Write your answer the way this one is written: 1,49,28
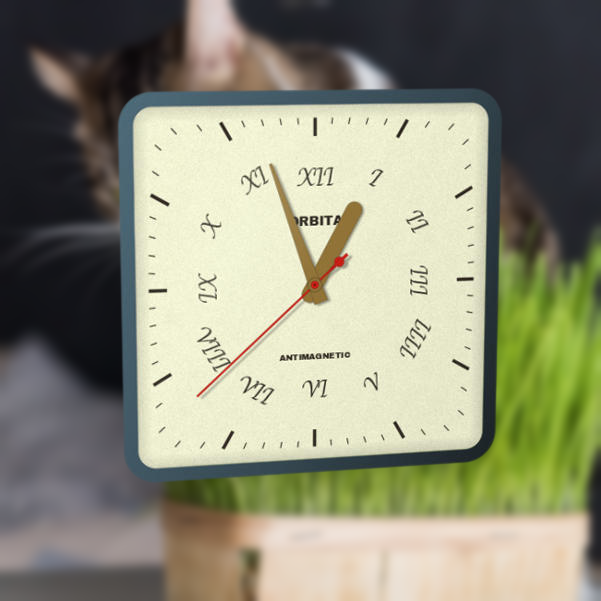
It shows 12,56,38
